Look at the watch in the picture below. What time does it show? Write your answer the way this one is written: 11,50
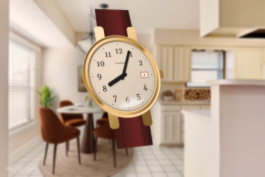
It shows 8,04
